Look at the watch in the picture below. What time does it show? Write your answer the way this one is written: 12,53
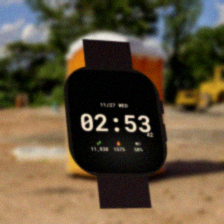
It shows 2,53
